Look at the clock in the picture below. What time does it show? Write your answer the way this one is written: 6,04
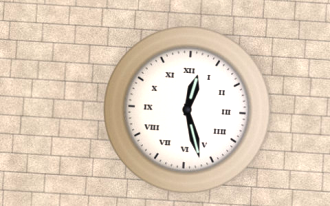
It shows 12,27
